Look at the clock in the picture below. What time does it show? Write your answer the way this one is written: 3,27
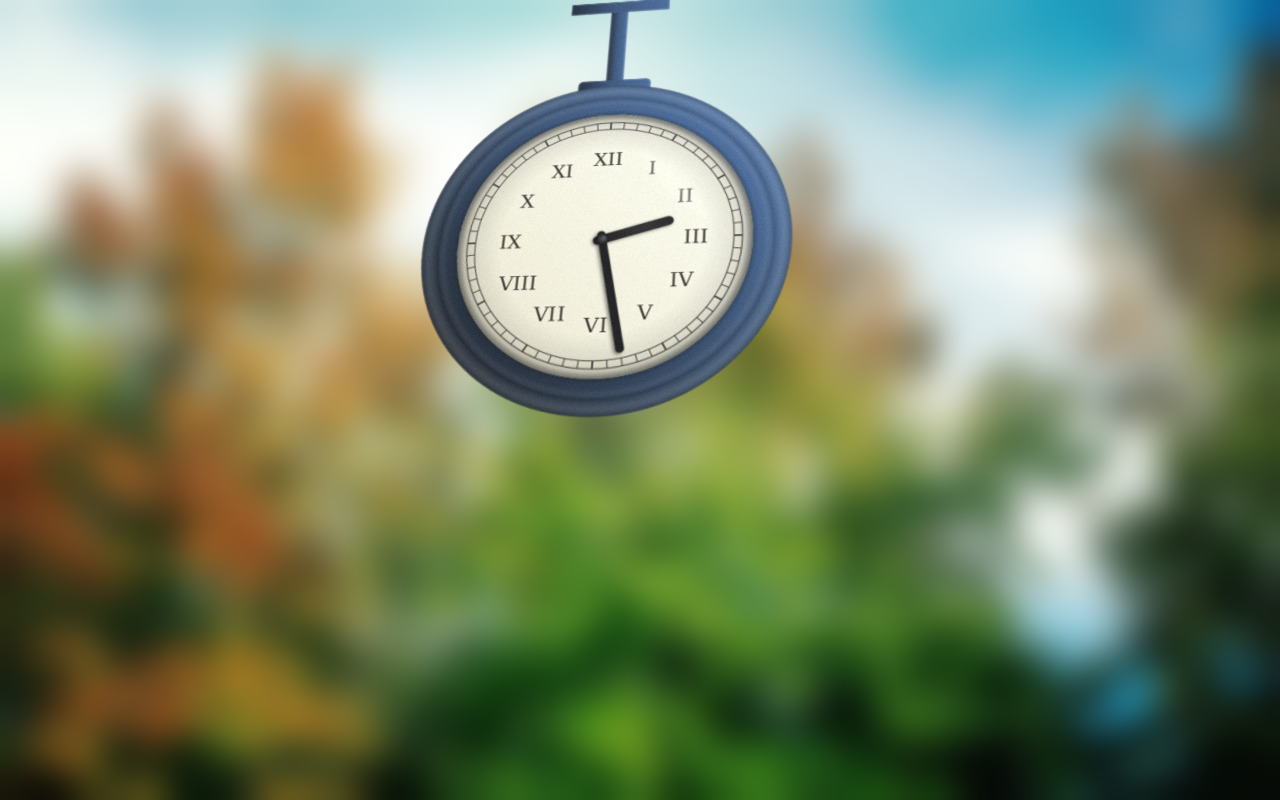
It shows 2,28
